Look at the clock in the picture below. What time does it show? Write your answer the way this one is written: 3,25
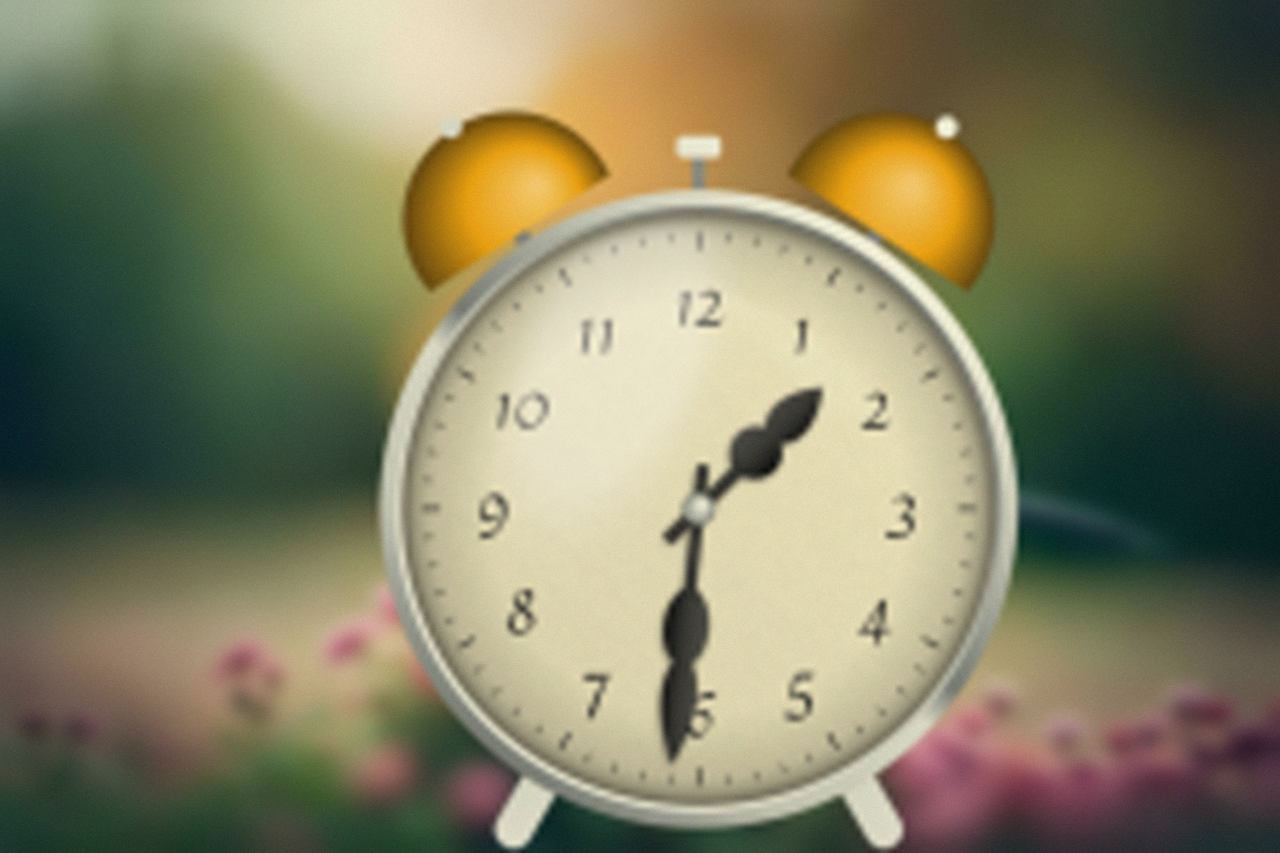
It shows 1,31
